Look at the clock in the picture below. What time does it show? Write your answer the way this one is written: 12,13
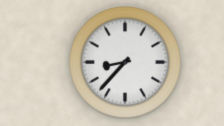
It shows 8,37
